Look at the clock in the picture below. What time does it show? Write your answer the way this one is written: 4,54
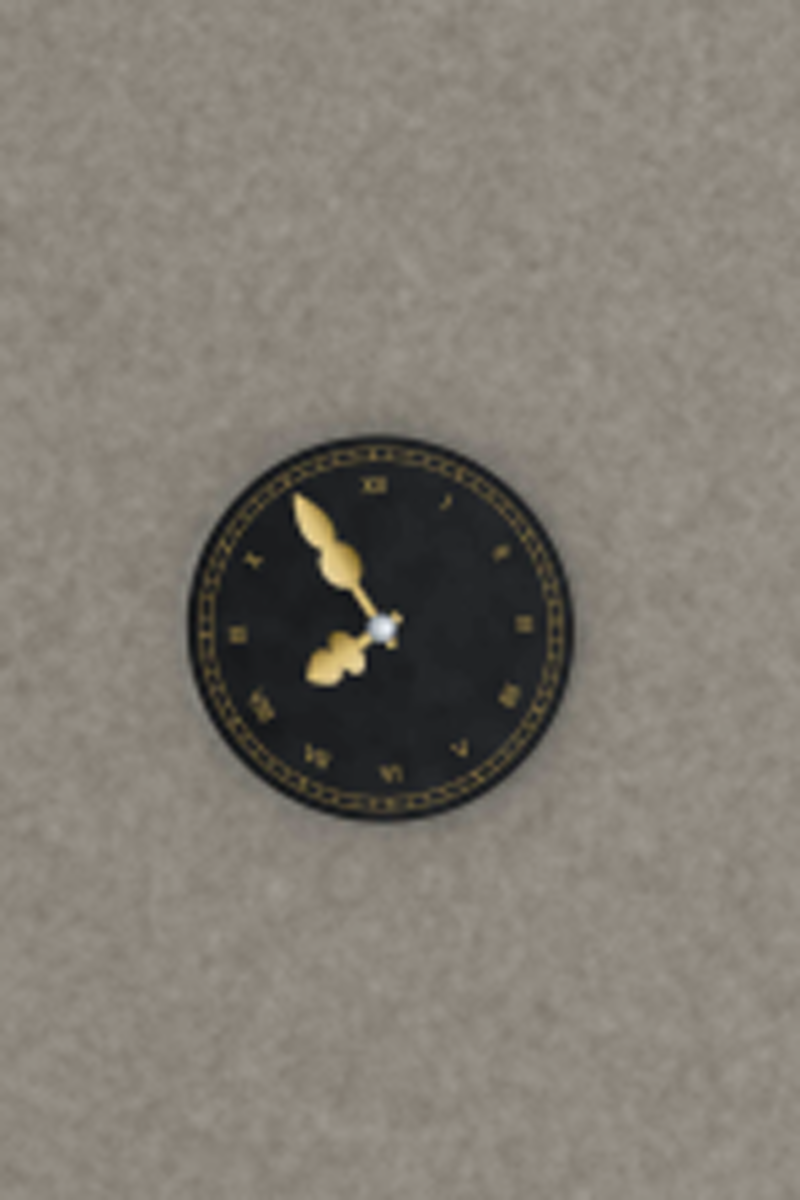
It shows 7,55
